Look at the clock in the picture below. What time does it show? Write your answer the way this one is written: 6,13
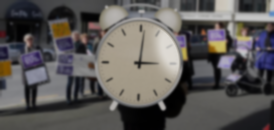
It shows 3,01
